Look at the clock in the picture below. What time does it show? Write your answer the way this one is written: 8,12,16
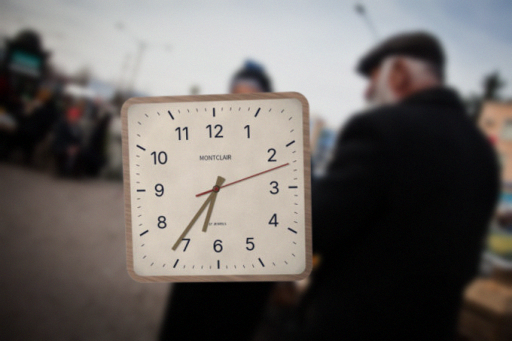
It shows 6,36,12
